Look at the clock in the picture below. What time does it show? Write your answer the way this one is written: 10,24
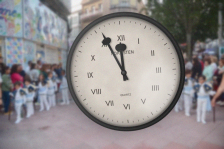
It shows 11,56
